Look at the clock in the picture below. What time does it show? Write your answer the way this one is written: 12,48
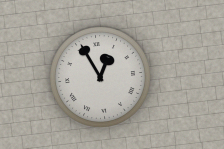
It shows 12,56
